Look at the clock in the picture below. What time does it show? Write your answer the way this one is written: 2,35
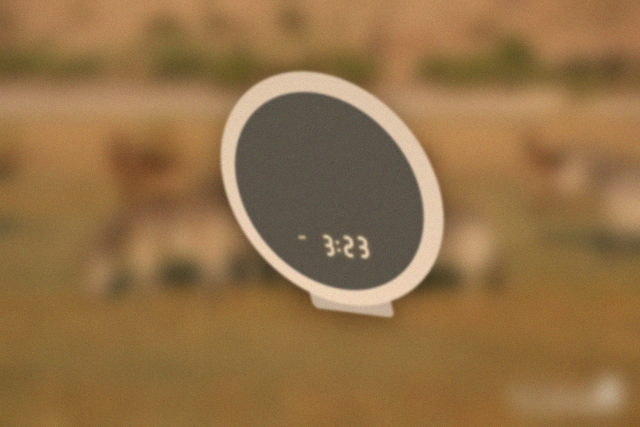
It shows 3,23
